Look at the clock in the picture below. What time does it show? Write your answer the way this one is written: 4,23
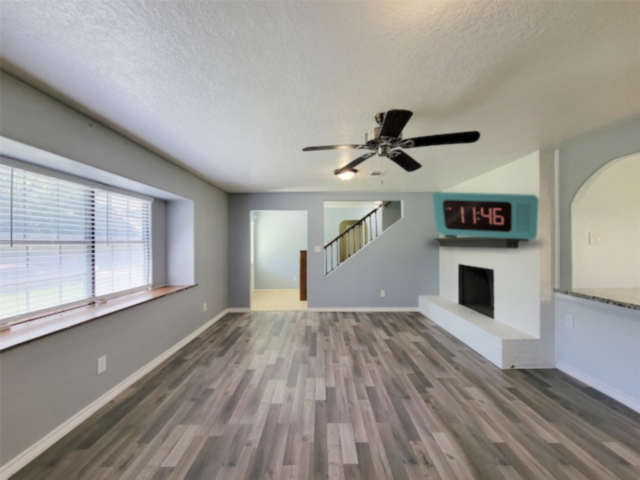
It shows 11,46
